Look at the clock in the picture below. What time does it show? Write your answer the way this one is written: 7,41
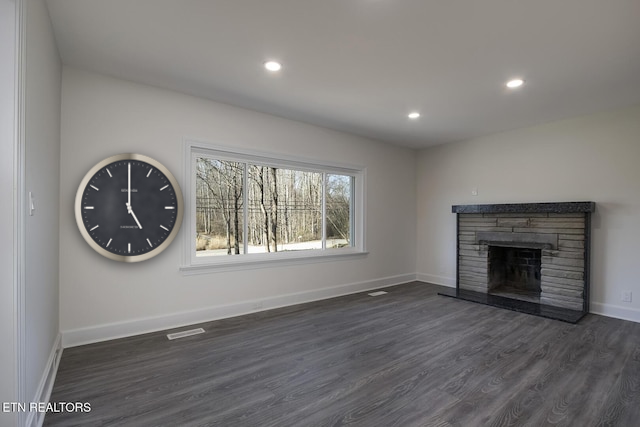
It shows 5,00
